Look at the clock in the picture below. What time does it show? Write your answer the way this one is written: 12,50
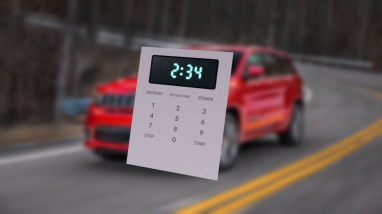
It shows 2,34
